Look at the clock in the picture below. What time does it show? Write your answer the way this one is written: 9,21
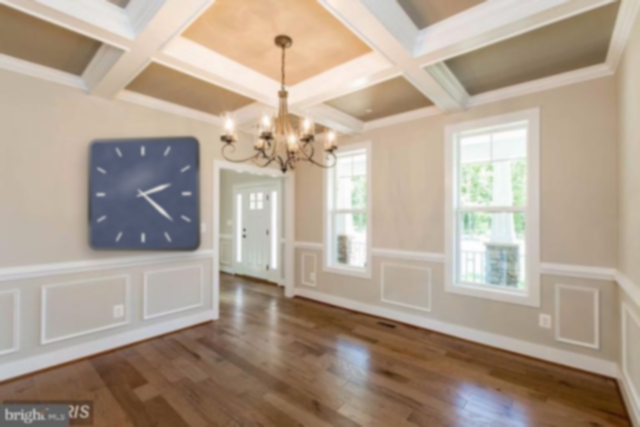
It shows 2,22
